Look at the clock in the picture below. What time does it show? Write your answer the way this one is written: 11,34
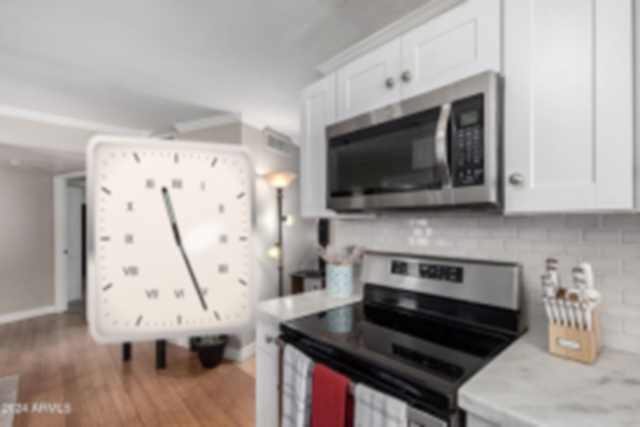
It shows 11,26
